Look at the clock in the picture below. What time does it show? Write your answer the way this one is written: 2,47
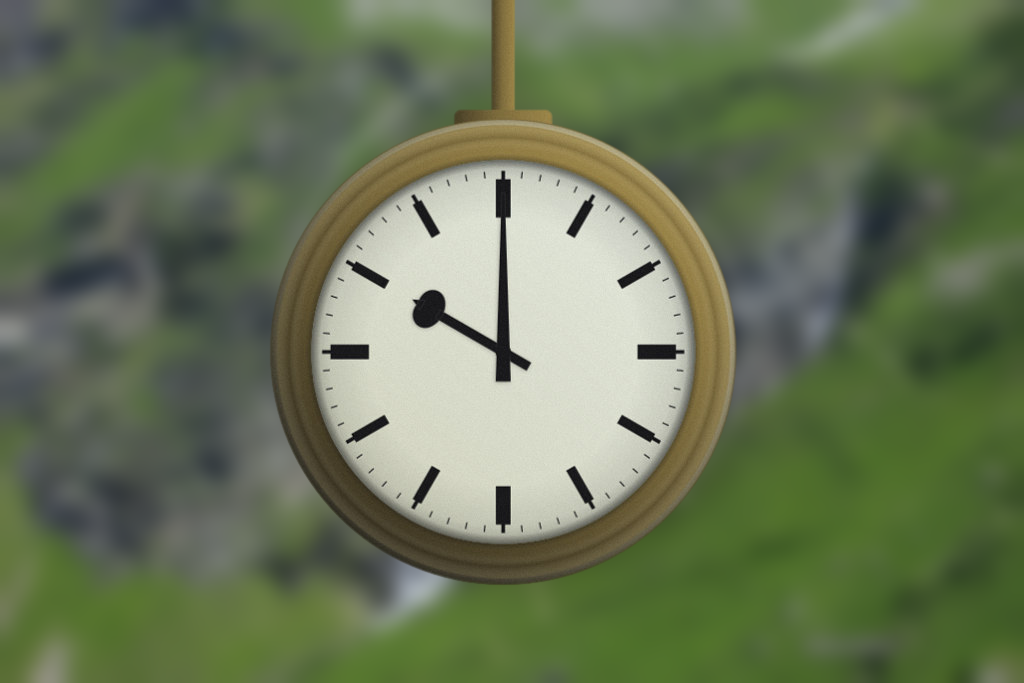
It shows 10,00
